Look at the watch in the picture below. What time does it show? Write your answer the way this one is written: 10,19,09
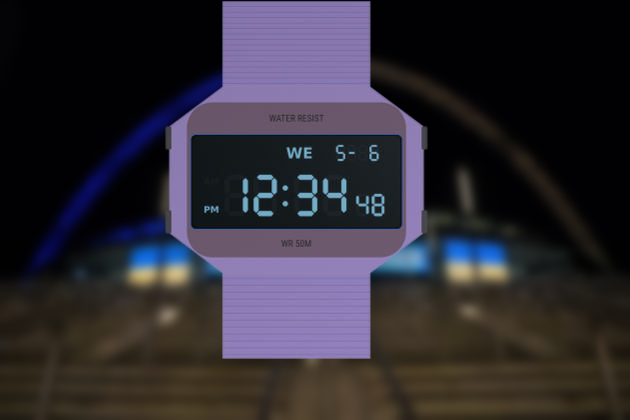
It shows 12,34,48
